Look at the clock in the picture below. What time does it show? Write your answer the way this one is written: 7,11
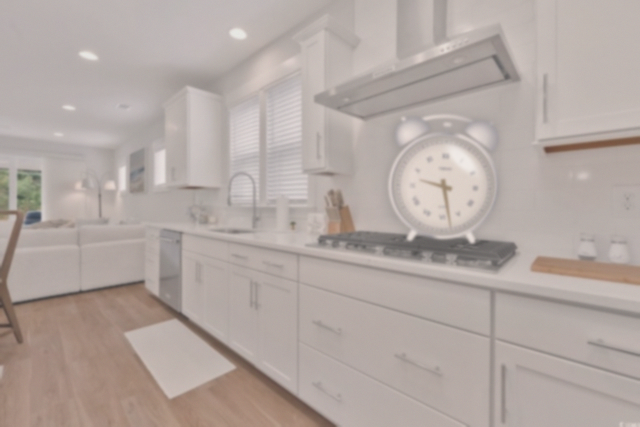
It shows 9,28
